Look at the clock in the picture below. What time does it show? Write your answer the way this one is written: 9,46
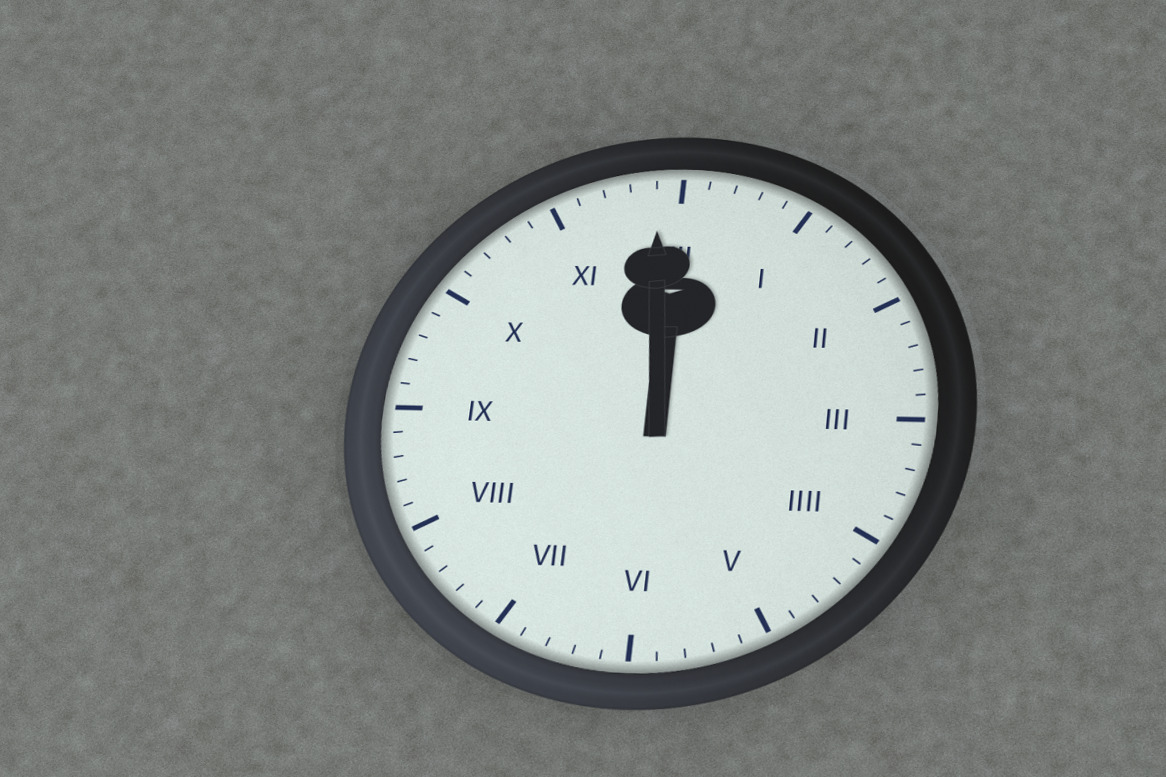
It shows 11,59
